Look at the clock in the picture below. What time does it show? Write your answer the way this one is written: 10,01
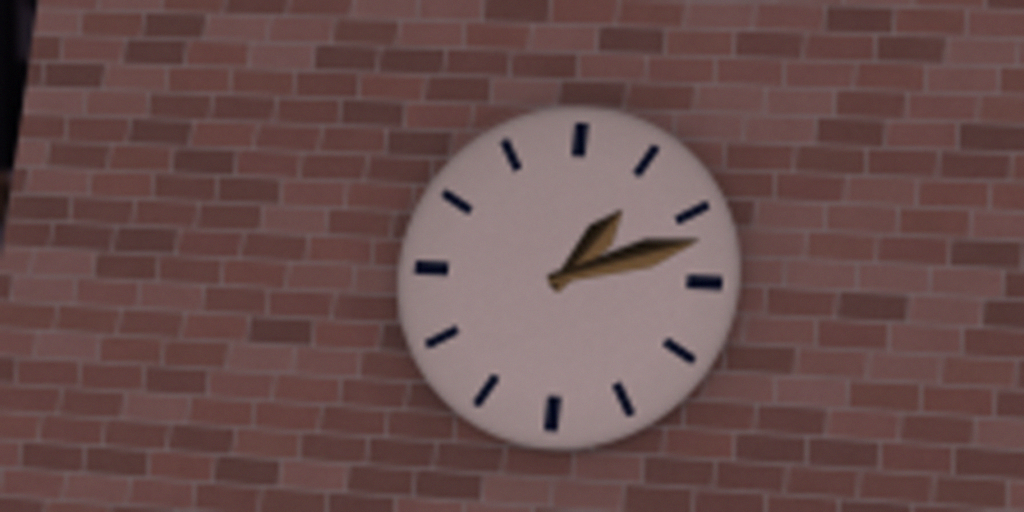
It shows 1,12
